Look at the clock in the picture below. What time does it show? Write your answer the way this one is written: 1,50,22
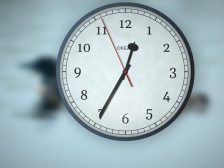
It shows 12,34,56
